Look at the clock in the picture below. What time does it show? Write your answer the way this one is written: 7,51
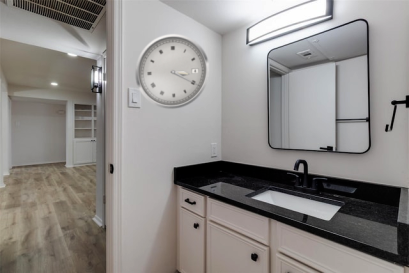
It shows 3,20
